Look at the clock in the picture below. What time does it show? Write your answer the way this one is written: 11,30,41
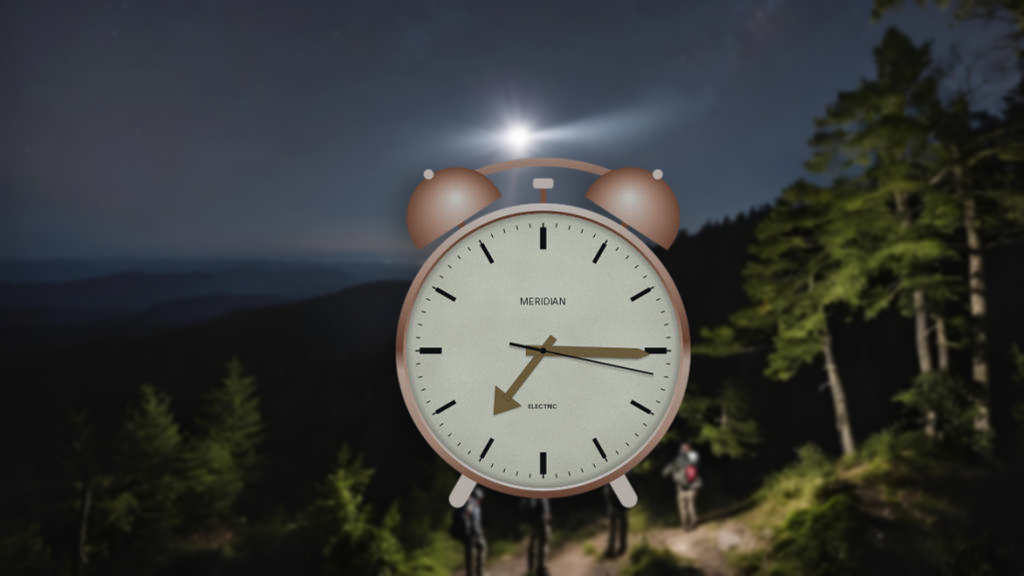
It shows 7,15,17
